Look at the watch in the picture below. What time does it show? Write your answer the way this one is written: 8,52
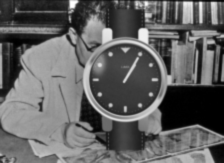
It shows 1,05
